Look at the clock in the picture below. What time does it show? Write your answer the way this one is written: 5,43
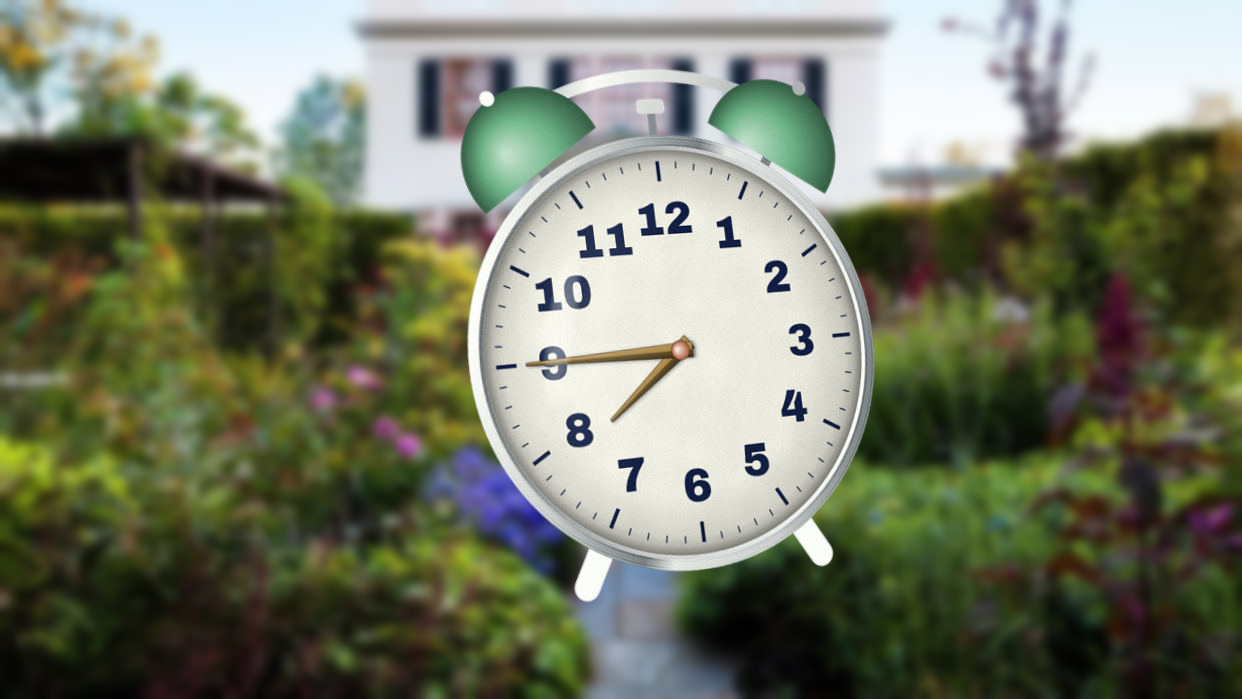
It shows 7,45
